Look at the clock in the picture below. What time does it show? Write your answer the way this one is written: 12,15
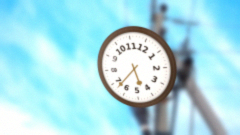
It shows 4,33
